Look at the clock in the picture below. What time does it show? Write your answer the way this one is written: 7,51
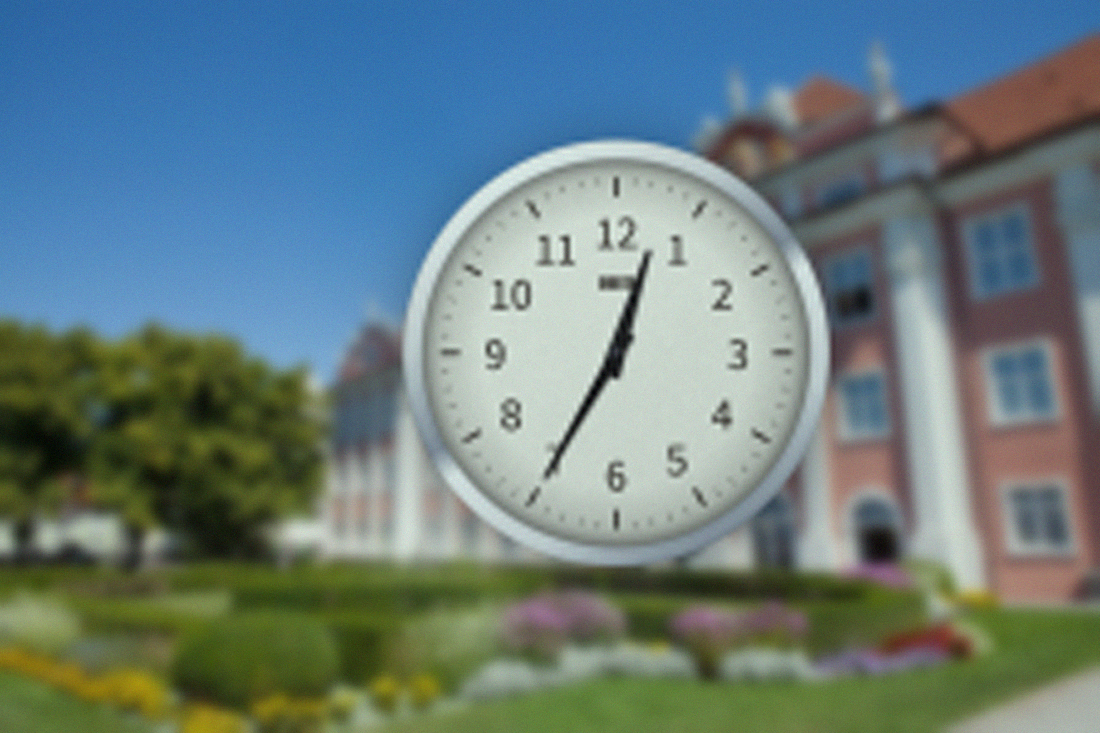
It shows 12,35
